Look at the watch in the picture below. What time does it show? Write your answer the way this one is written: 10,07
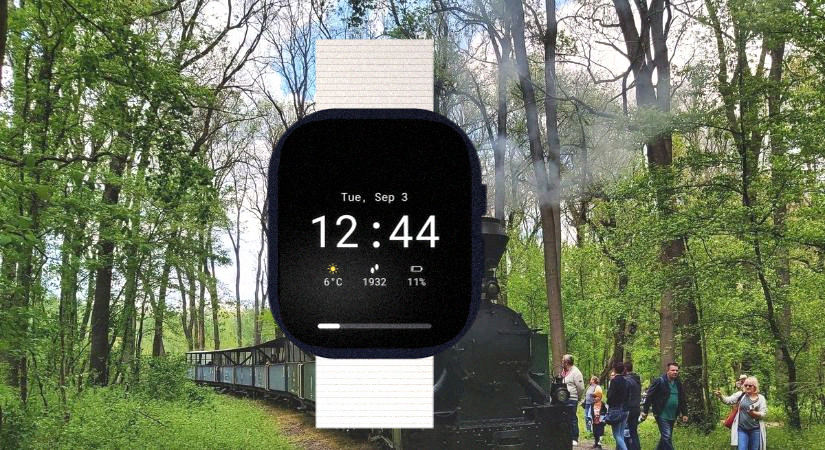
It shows 12,44
